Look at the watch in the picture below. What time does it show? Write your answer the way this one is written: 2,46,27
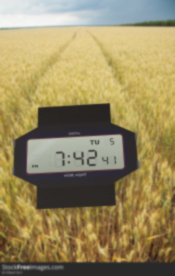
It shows 7,42,41
